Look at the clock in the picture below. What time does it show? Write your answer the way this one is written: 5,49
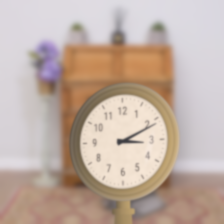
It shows 3,11
